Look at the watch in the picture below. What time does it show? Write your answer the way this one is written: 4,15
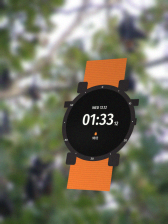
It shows 1,33
